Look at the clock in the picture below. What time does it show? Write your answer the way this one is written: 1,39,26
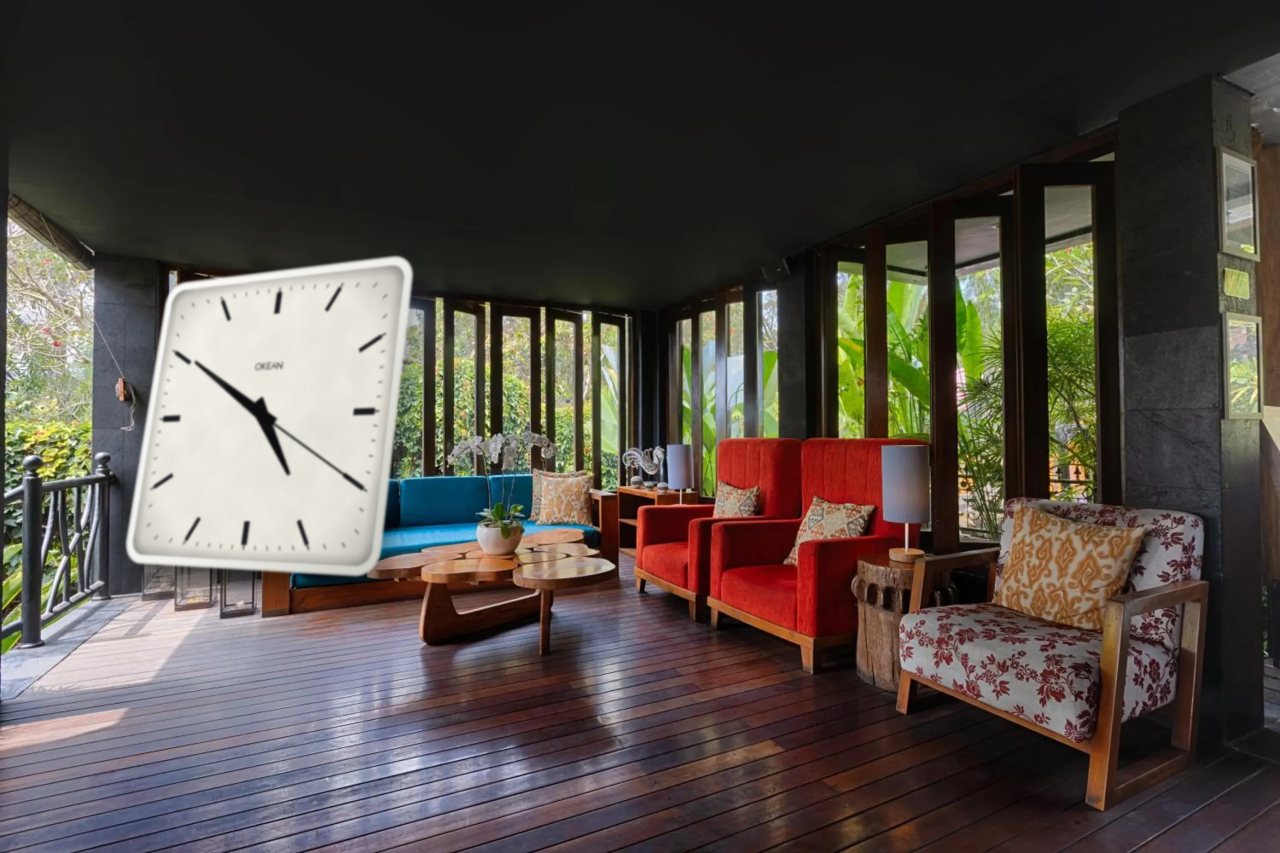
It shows 4,50,20
